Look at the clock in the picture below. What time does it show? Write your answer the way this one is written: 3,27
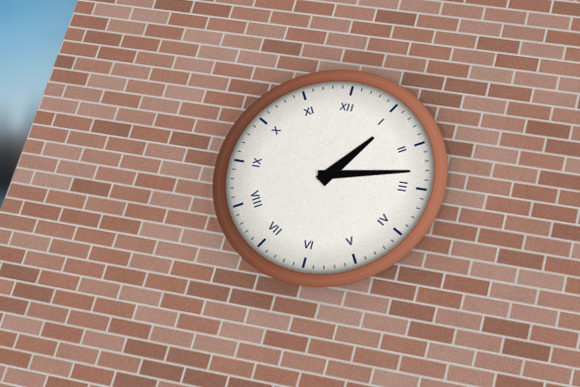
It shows 1,13
